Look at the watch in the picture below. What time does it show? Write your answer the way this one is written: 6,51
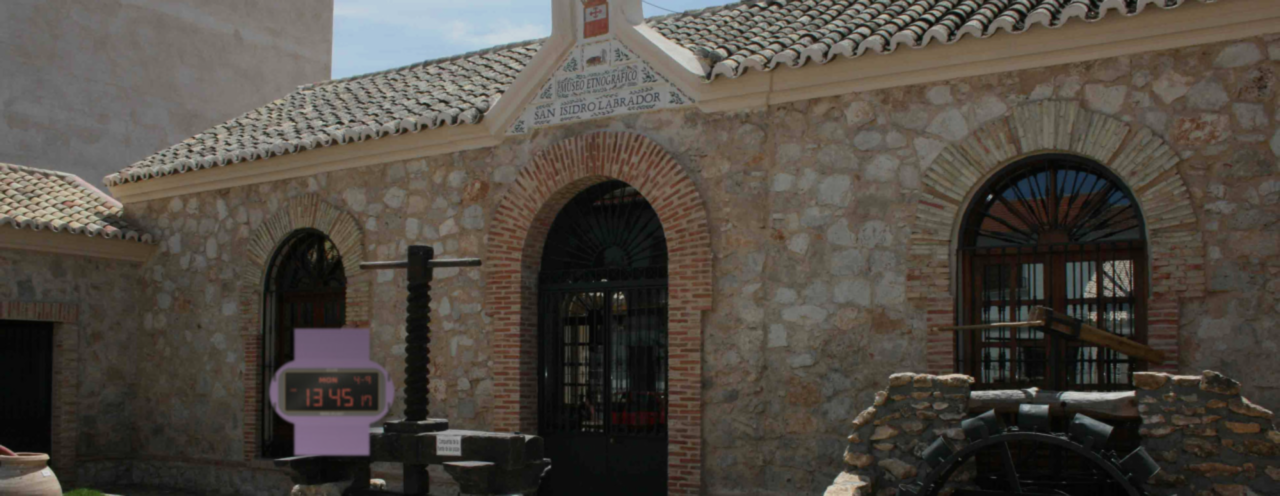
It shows 13,45
